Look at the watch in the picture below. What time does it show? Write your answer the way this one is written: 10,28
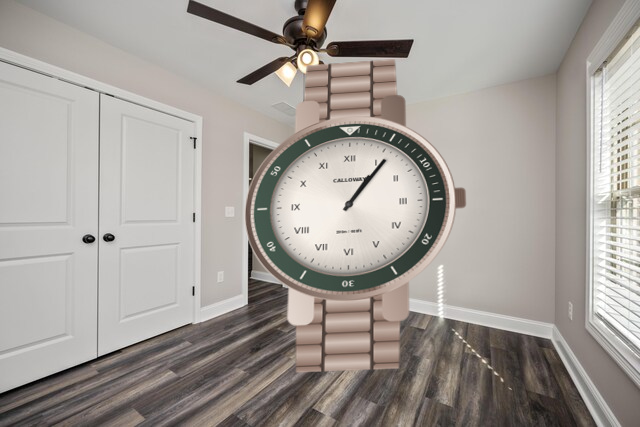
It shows 1,06
